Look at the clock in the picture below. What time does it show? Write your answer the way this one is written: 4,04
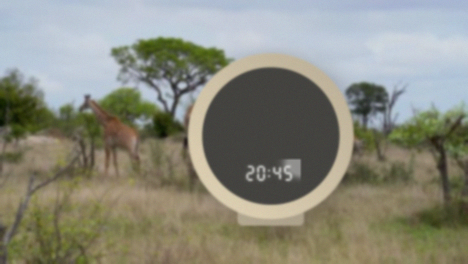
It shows 20,45
